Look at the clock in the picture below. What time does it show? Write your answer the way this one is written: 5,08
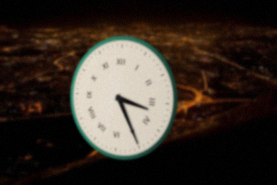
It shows 3,25
